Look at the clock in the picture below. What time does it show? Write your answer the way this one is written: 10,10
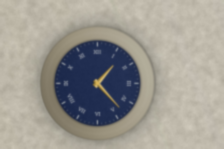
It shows 1,23
